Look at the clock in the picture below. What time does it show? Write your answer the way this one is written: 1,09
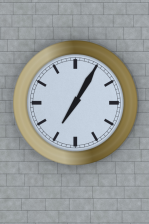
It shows 7,05
